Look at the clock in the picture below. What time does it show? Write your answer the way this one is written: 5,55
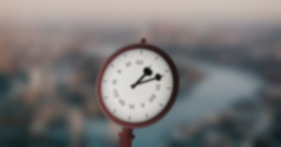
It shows 1,11
